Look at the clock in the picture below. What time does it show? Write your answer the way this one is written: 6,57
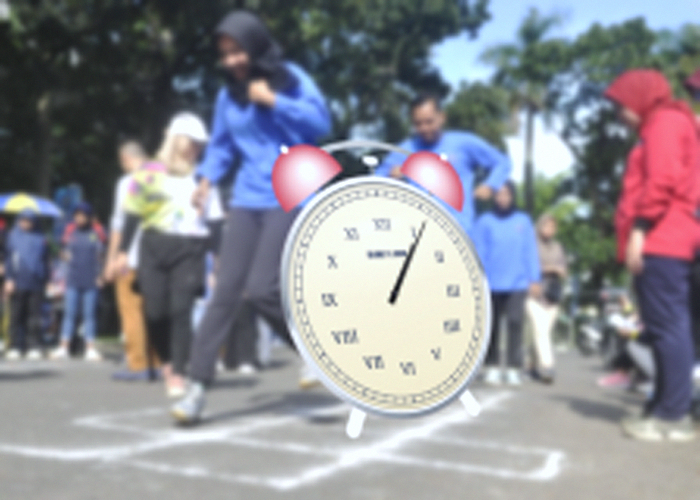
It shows 1,06
